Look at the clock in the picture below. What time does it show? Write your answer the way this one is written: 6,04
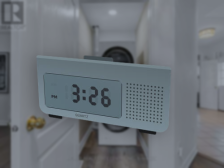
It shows 3,26
